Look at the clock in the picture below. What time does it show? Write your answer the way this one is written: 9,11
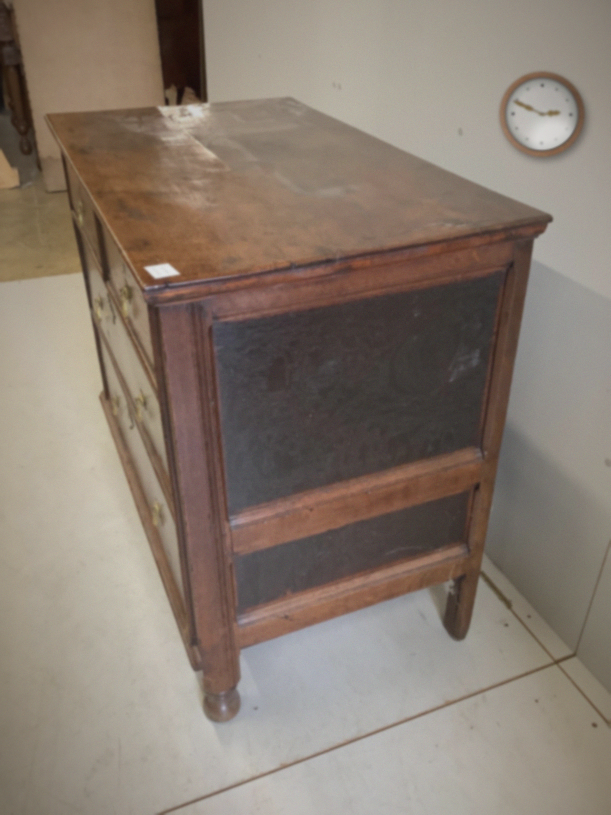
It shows 2,49
